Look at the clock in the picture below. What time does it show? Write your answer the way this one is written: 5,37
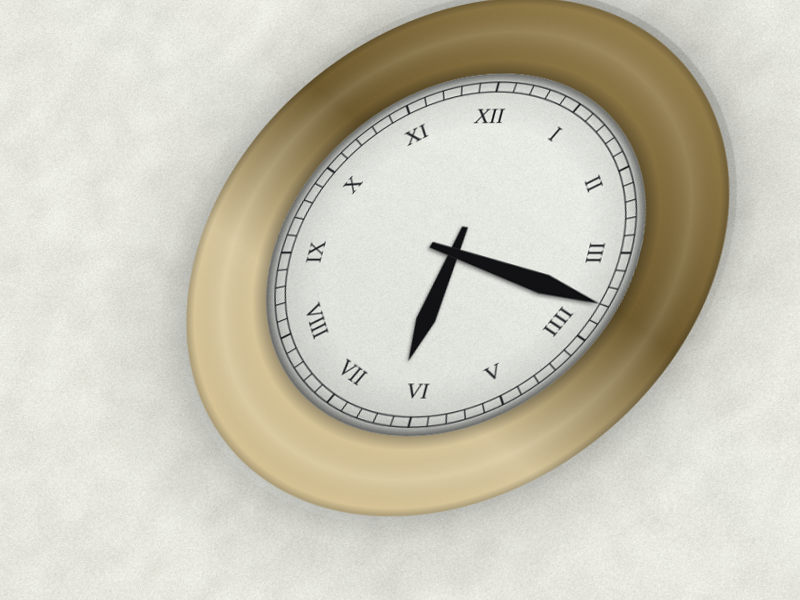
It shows 6,18
